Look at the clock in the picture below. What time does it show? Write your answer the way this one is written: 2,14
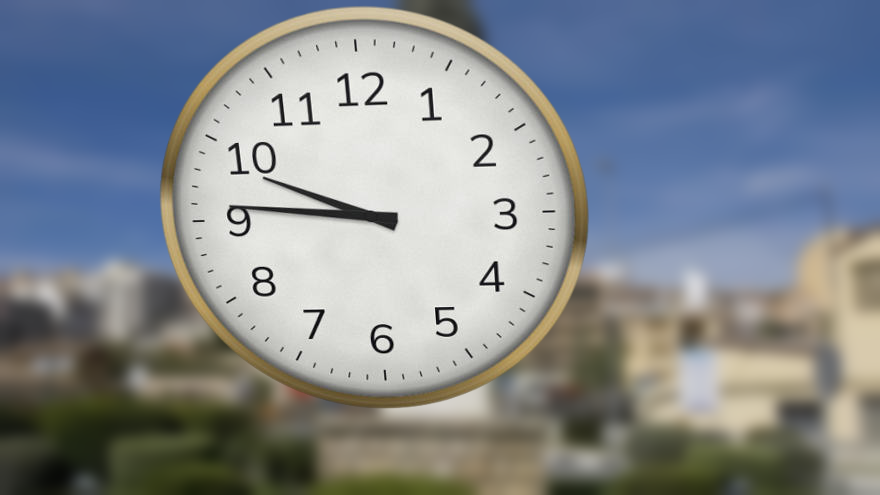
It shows 9,46
